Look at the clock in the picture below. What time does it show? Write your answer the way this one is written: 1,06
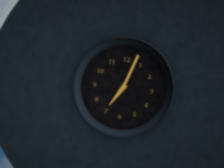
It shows 7,03
